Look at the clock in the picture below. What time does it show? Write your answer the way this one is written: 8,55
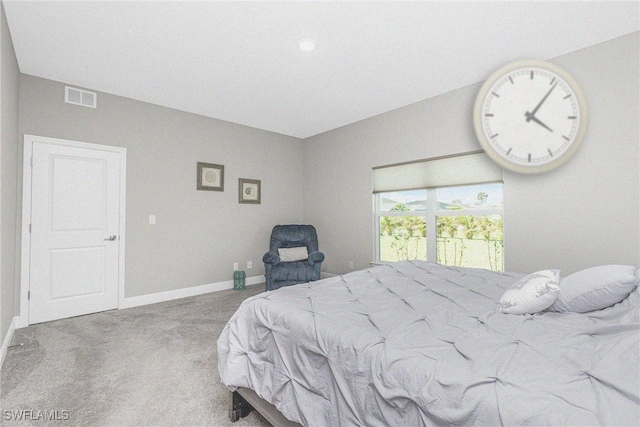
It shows 4,06
